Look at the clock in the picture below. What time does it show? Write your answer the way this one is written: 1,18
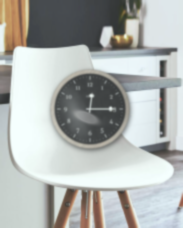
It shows 12,15
